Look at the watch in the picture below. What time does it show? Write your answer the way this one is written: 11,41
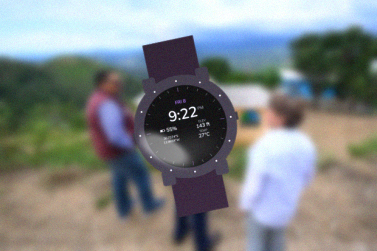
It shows 9,22
